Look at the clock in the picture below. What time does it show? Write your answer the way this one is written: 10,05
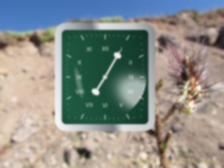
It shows 7,05
